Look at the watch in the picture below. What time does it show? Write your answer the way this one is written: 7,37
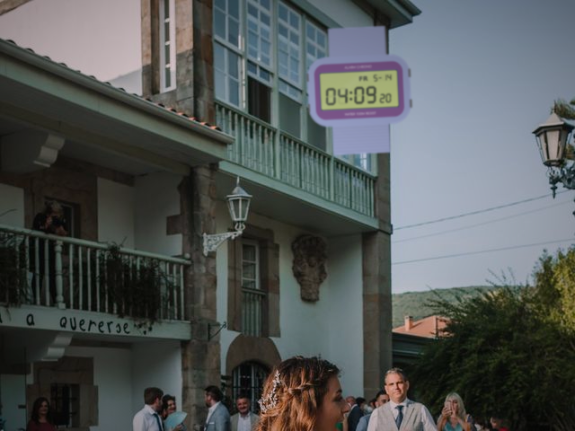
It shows 4,09
